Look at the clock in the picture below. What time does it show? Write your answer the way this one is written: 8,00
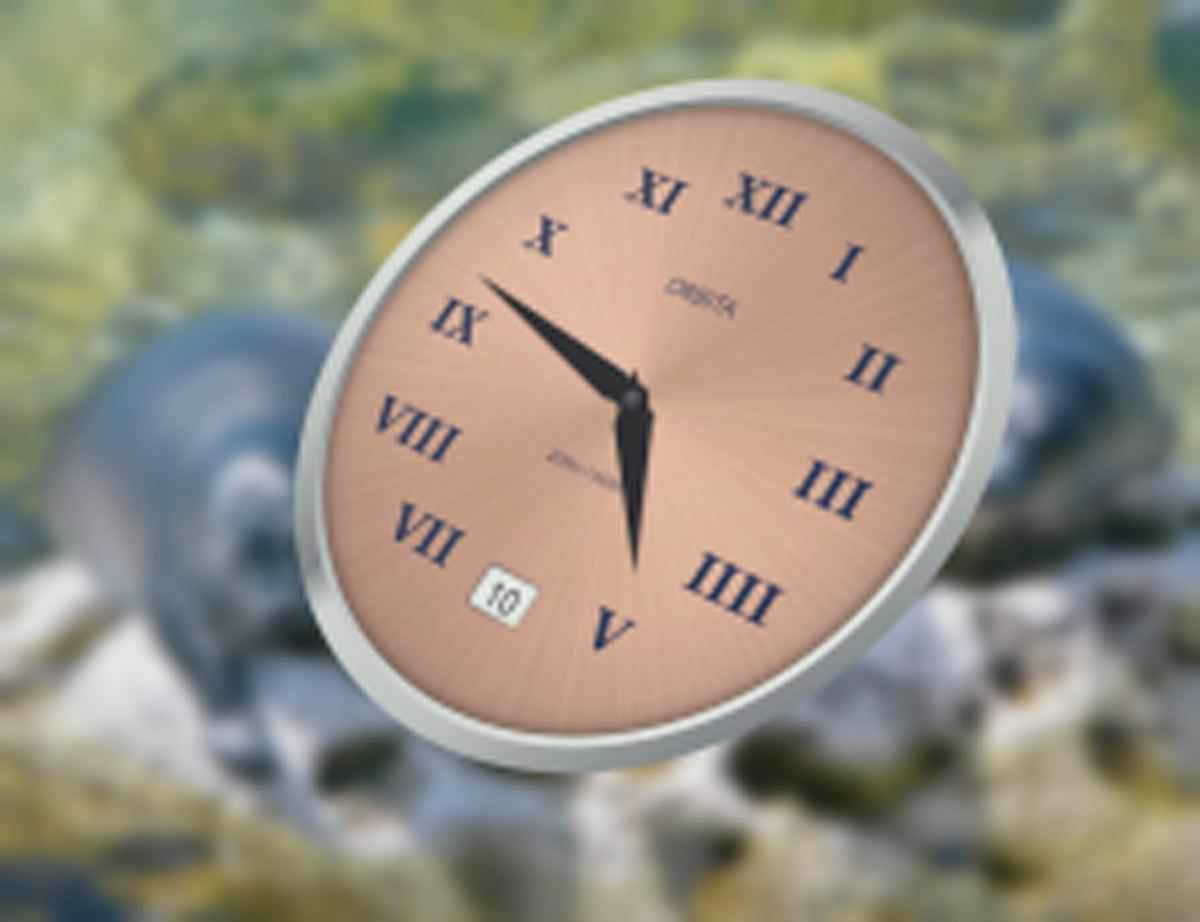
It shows 4,47
